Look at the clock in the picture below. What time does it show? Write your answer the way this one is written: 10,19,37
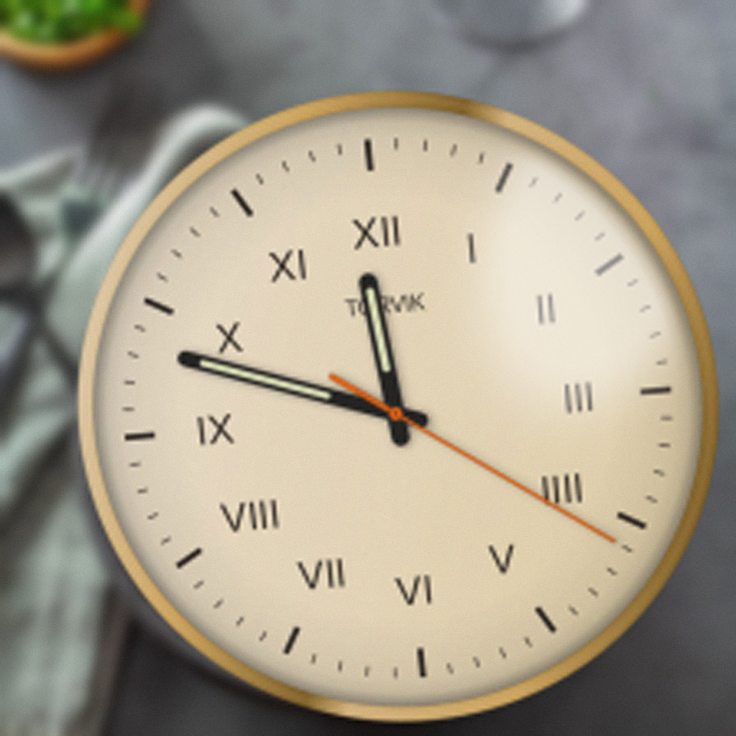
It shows 11,48,21
